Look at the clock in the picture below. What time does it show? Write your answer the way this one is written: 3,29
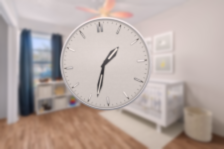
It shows 1,33
